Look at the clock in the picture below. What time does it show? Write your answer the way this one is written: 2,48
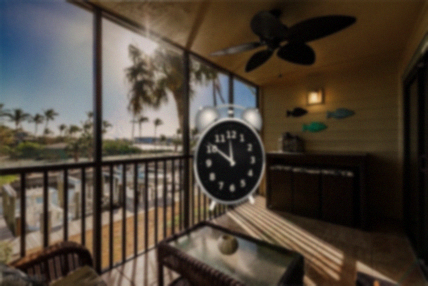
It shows 11,51
